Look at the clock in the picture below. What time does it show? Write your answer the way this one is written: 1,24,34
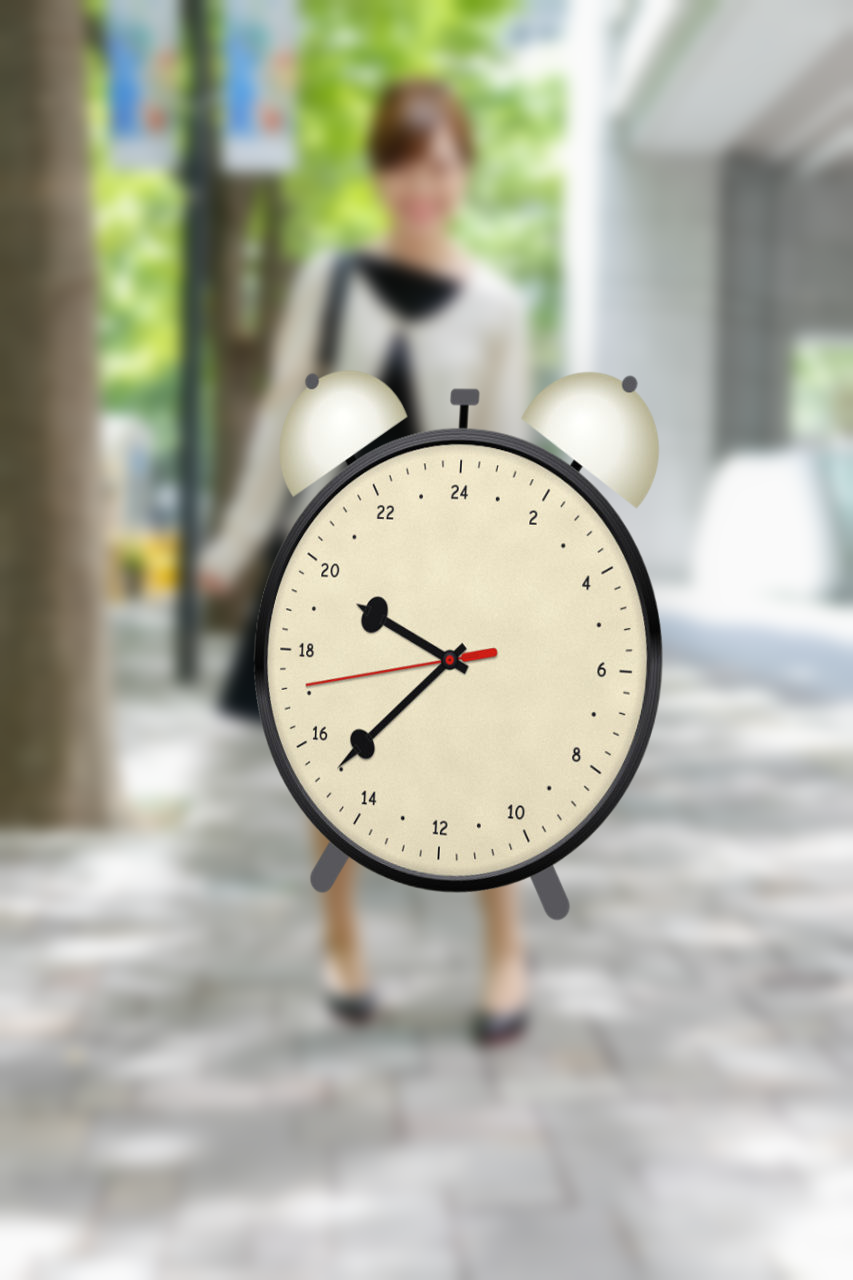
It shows 19,37,43
